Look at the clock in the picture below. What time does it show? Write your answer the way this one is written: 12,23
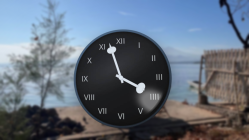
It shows 3,57
